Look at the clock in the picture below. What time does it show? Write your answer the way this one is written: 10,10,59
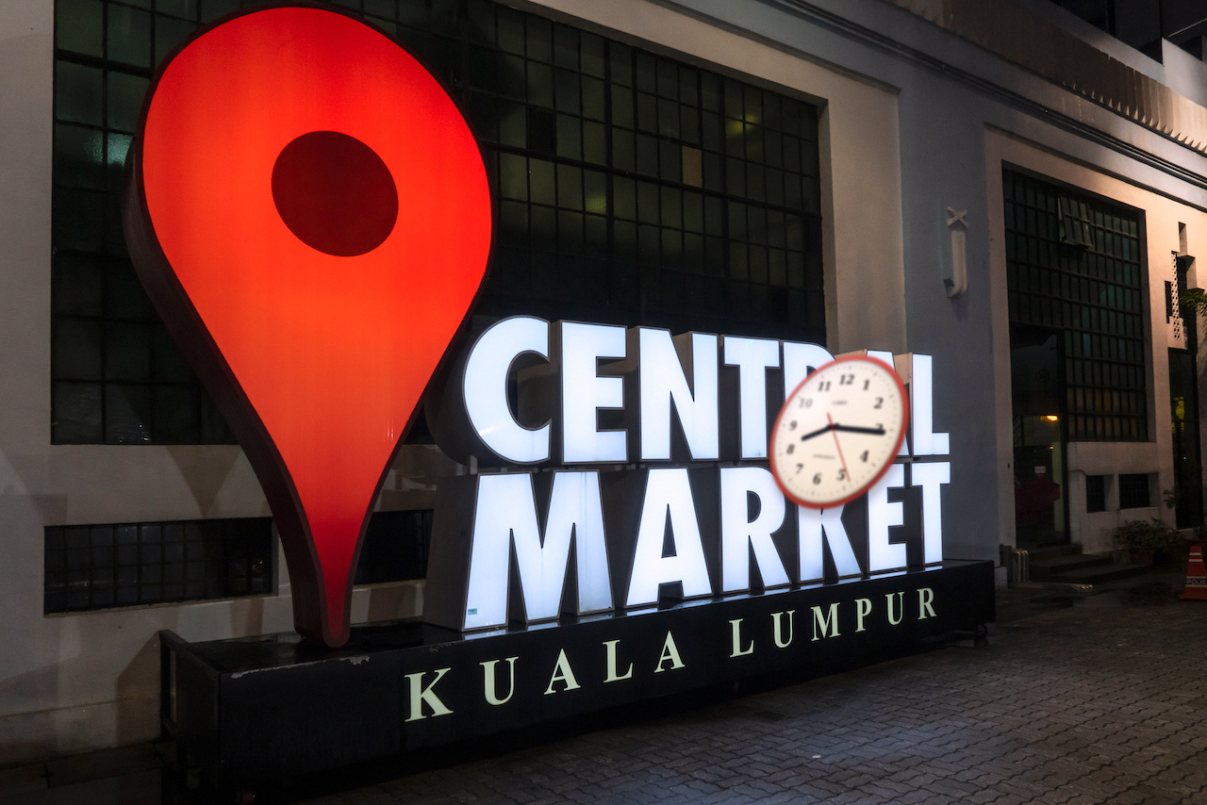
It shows 8,15,24
